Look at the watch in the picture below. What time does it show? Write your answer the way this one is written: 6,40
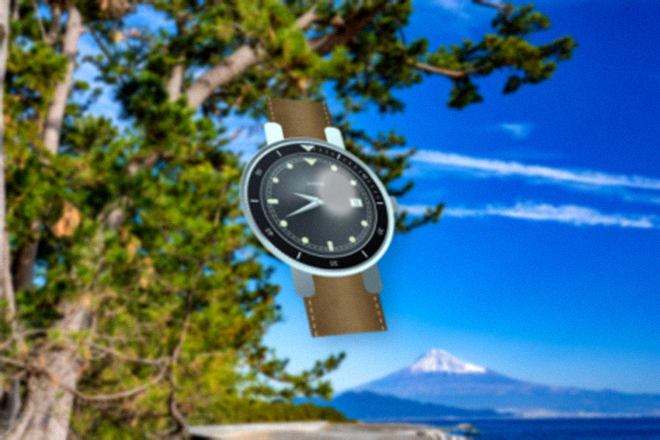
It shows 9,41
